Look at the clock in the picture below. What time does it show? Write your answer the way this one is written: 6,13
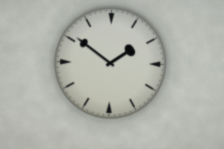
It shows 1,51
